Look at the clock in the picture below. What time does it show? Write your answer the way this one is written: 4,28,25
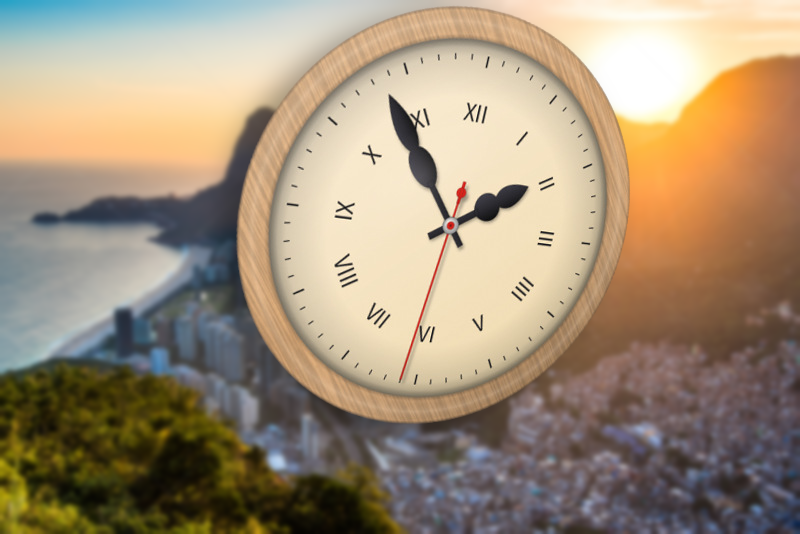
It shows 1,53,31
